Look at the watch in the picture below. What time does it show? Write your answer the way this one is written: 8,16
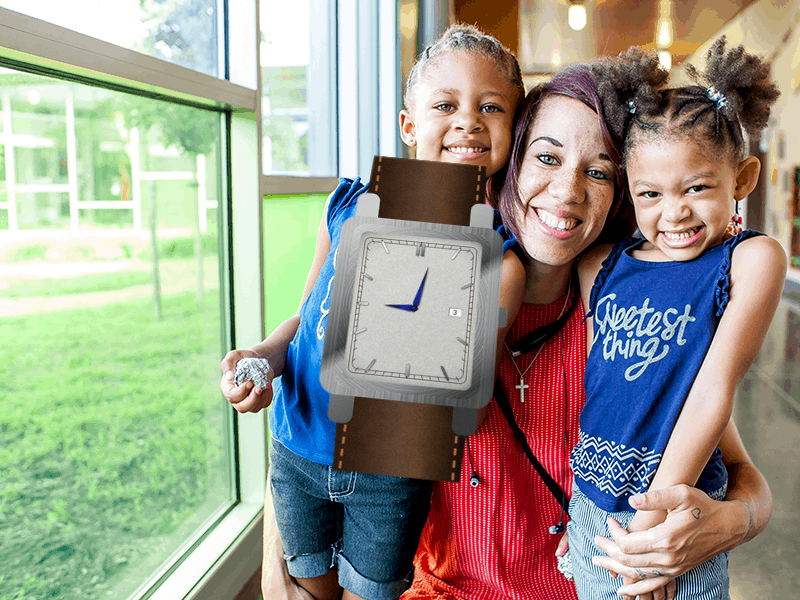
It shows 9,02
